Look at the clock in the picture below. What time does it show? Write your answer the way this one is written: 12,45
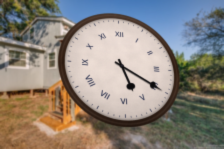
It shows 5,20
